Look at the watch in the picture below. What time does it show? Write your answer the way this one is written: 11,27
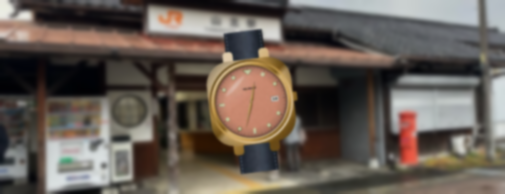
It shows 12,33
